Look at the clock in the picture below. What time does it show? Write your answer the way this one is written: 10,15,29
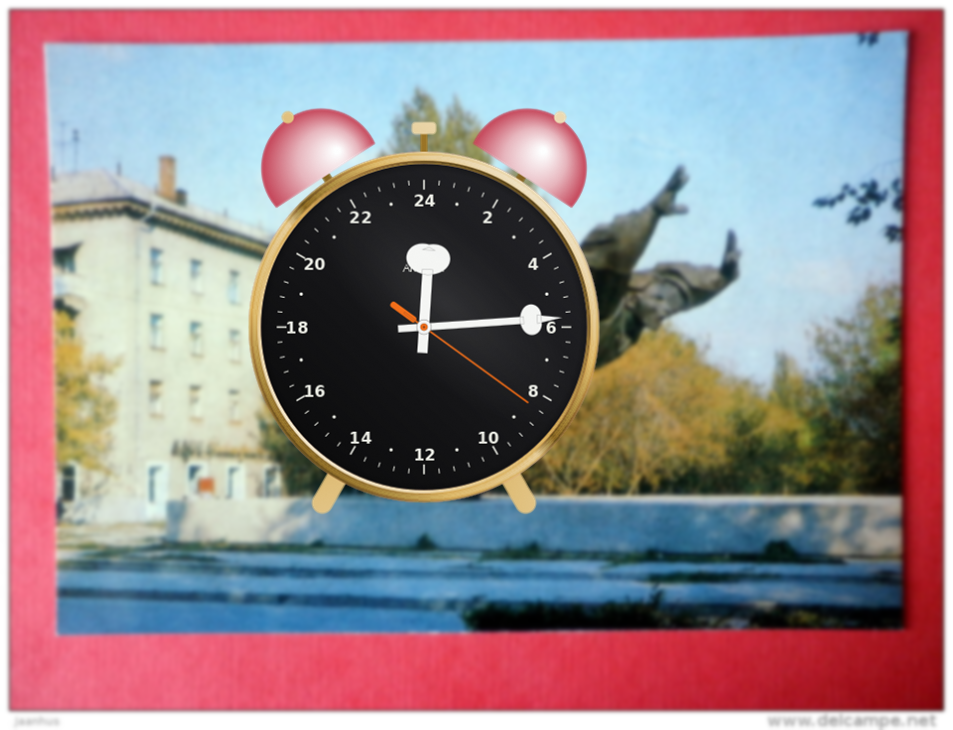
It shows 0,14,21
